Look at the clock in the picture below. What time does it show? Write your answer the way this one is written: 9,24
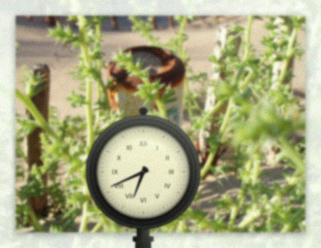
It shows 6,41
